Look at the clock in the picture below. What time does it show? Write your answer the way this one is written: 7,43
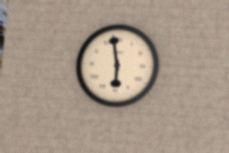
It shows 5,58
